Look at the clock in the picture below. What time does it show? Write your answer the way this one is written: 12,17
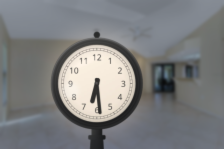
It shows 6,29
